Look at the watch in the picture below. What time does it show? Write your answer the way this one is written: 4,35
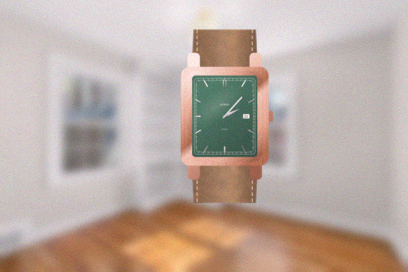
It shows 2,07
